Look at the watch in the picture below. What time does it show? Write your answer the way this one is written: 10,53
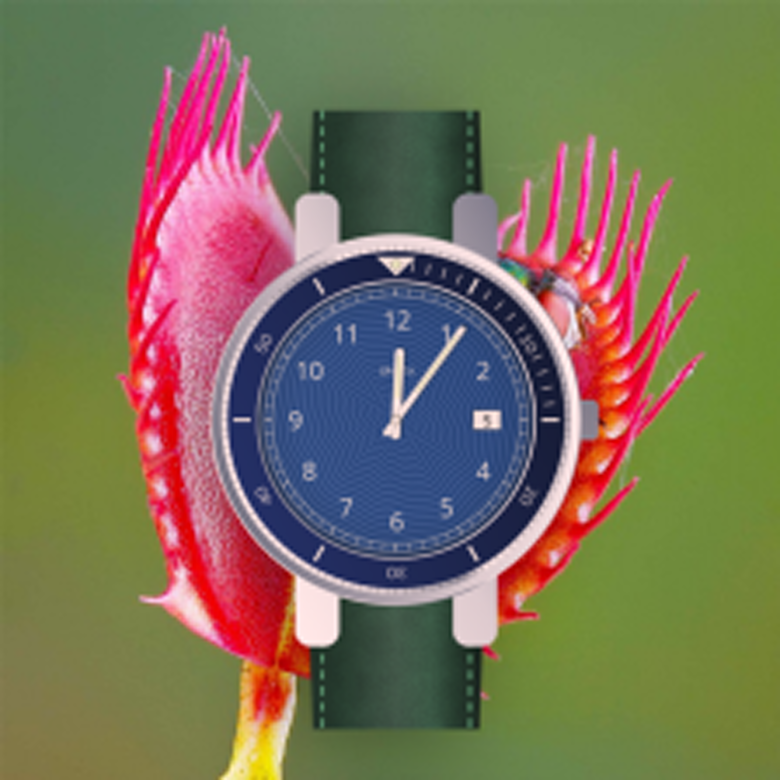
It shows 12,06
